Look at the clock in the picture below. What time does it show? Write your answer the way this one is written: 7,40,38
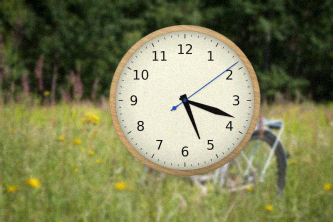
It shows 5,18,09
